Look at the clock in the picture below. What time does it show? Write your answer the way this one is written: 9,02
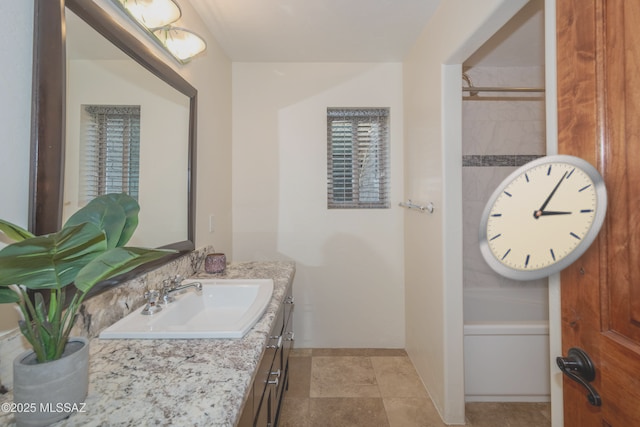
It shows 3,04
